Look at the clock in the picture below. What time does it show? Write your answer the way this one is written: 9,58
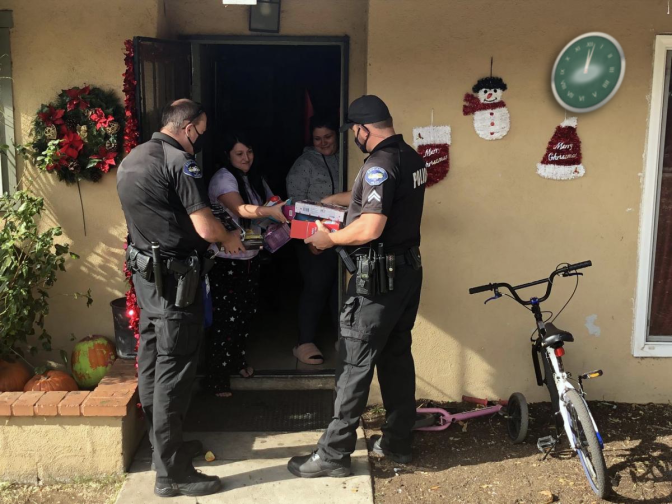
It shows 12,02
